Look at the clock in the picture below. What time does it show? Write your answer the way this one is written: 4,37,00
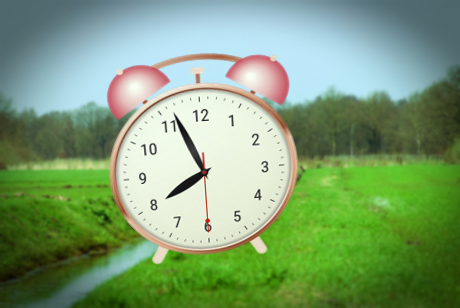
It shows 7,56,30
